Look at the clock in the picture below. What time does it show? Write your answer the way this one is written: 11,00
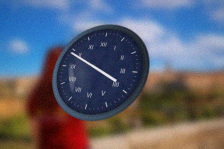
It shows 3,49
